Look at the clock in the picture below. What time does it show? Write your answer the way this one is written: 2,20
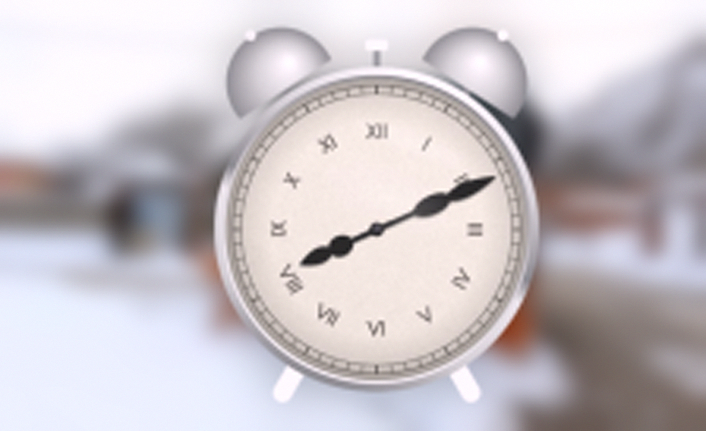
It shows 8,11
